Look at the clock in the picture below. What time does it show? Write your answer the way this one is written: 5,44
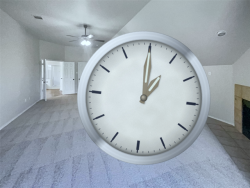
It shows 1,00
